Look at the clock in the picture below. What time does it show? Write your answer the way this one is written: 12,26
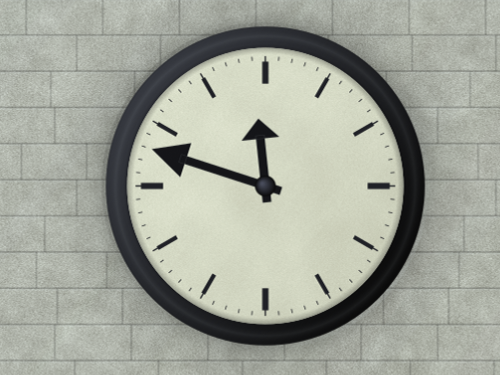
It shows 11,48
